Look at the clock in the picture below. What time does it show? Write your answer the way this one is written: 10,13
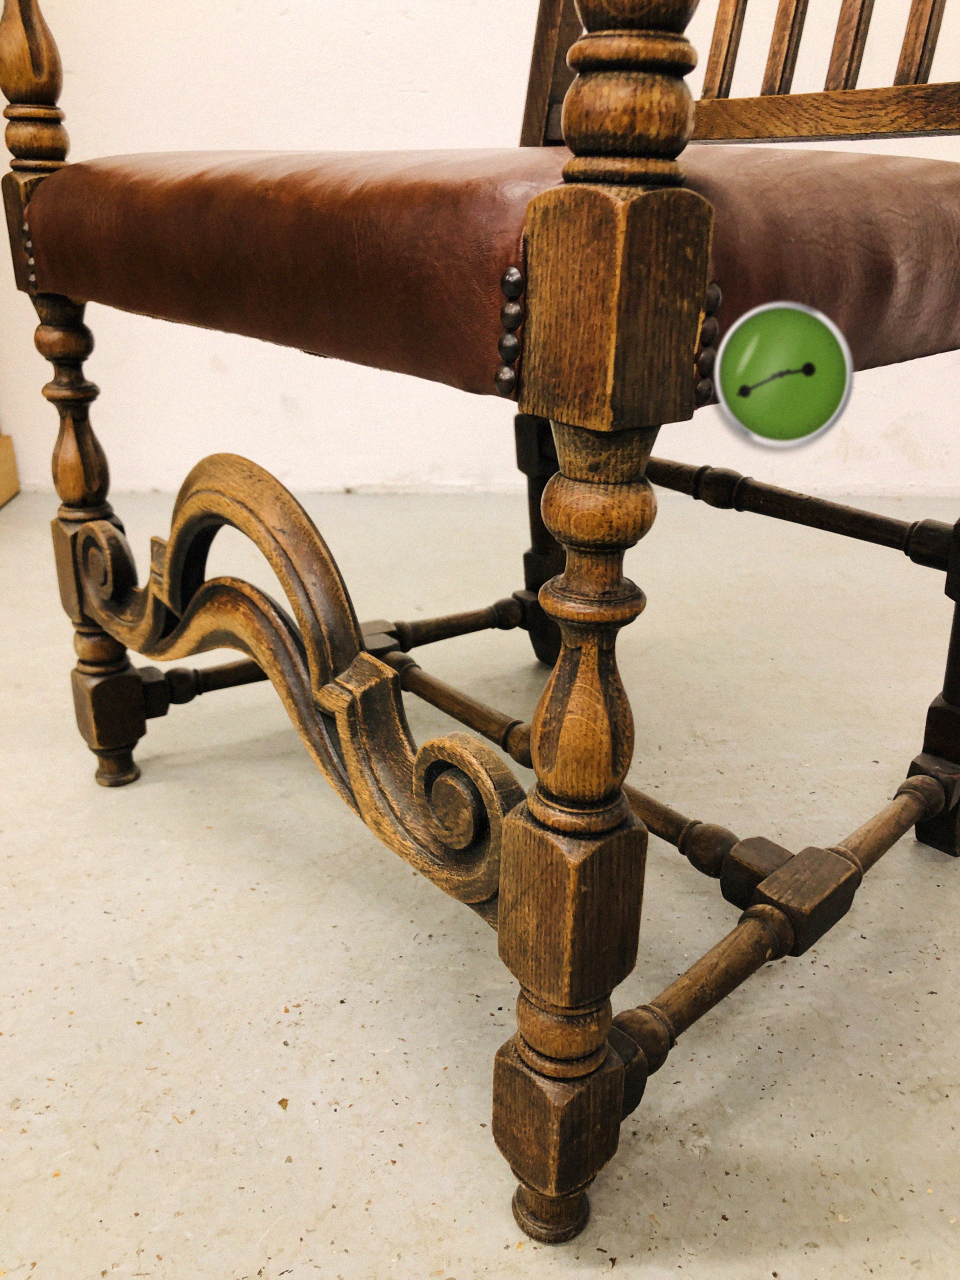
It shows 2,41
